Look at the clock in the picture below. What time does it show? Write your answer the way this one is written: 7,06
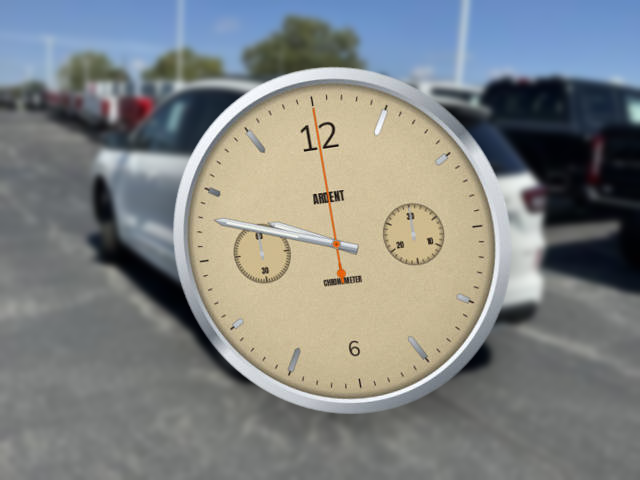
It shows 9,48
